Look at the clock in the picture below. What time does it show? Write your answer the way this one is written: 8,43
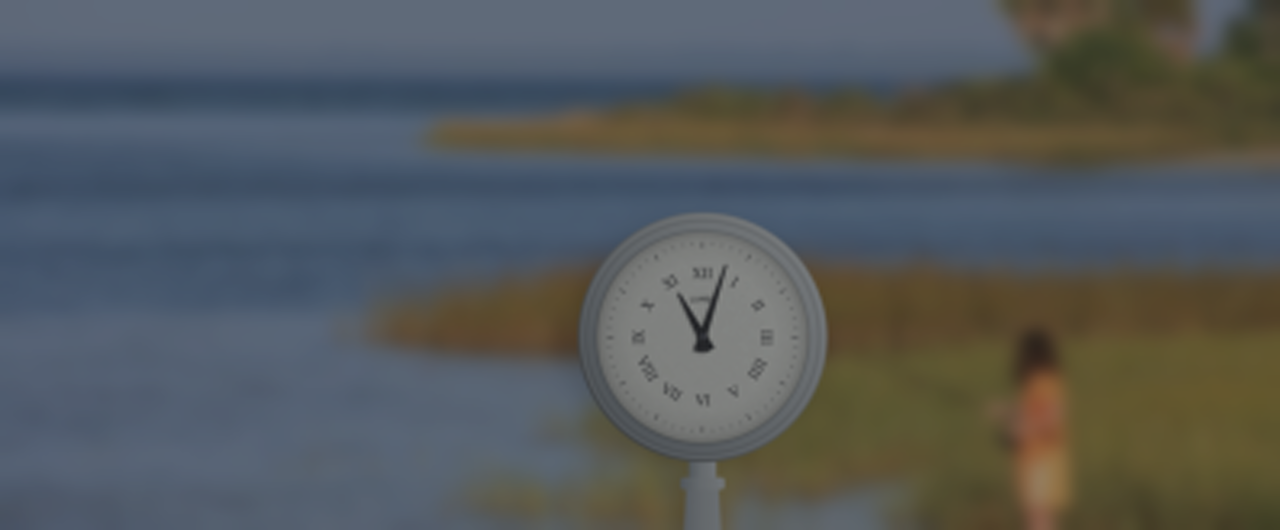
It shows 11,03
